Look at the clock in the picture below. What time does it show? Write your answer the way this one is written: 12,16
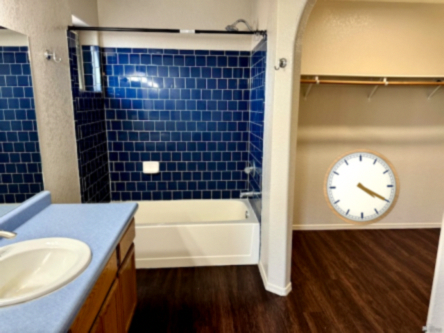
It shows 4,20
